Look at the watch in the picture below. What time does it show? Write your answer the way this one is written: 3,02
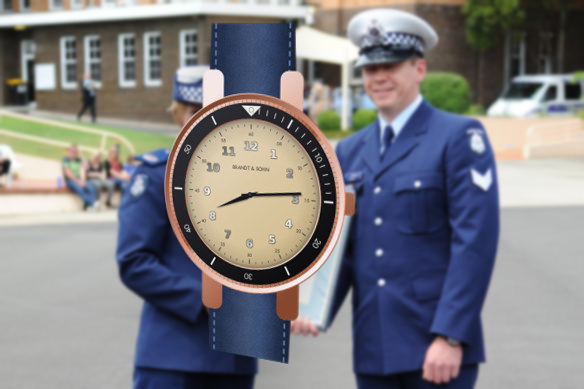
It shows 8,14
